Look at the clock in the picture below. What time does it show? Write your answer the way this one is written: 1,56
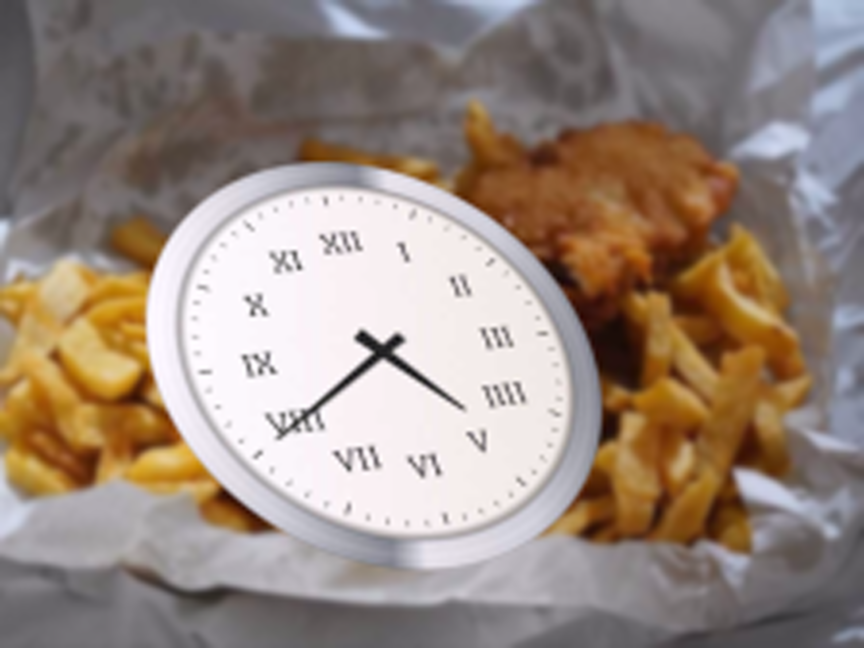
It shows 4,40
